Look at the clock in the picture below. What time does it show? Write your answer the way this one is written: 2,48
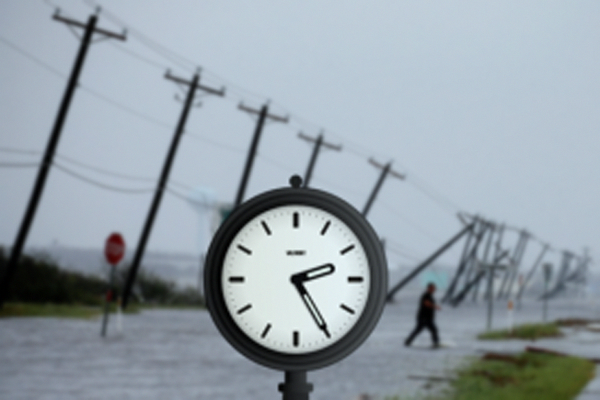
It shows 2,25
